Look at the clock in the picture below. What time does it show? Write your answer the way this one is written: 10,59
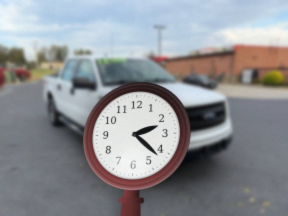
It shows 2,22
